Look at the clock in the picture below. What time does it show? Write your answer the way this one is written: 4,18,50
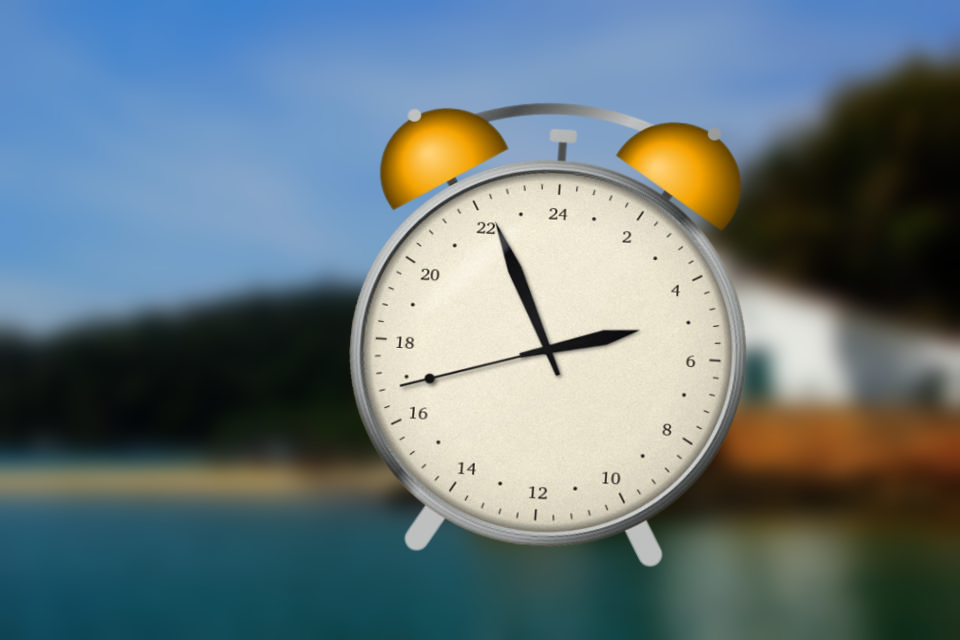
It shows 4,55,42
